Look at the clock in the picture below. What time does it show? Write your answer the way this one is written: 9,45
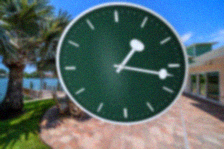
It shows 1,17
